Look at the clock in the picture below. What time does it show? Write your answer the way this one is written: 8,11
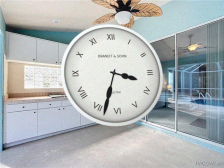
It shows 3,33
